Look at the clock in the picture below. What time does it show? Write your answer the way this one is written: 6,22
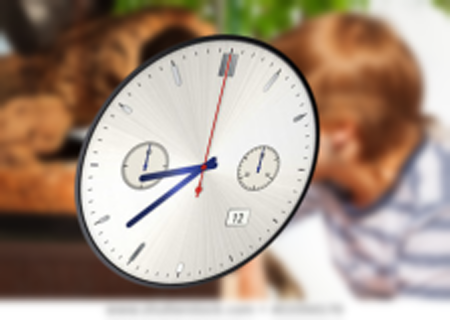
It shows 8,38
